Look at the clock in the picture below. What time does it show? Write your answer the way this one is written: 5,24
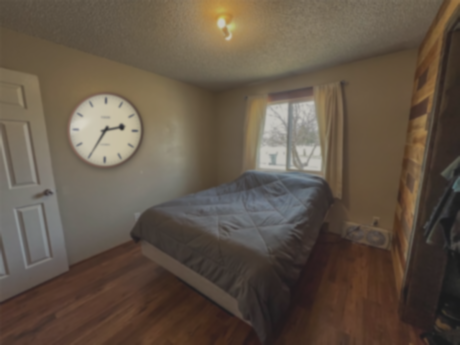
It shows 2,35
